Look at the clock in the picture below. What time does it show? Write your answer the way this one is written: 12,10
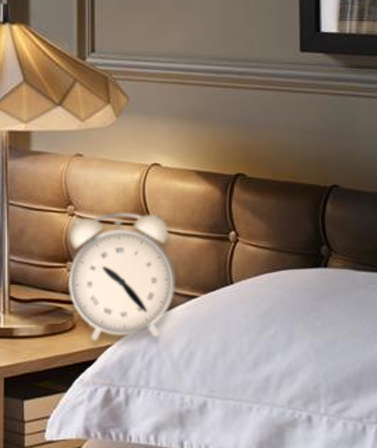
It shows 10,24
